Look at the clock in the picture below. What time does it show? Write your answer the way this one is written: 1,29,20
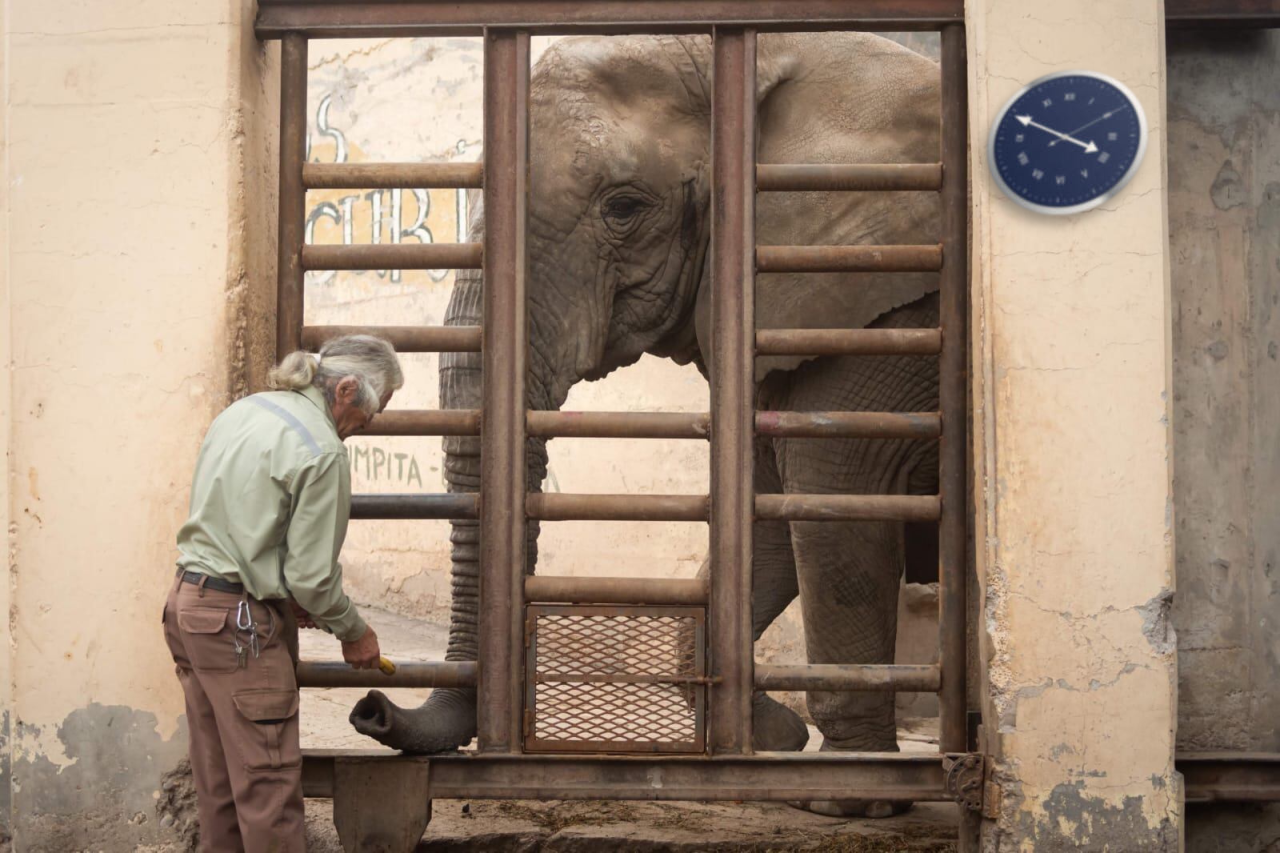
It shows 3,49,10
